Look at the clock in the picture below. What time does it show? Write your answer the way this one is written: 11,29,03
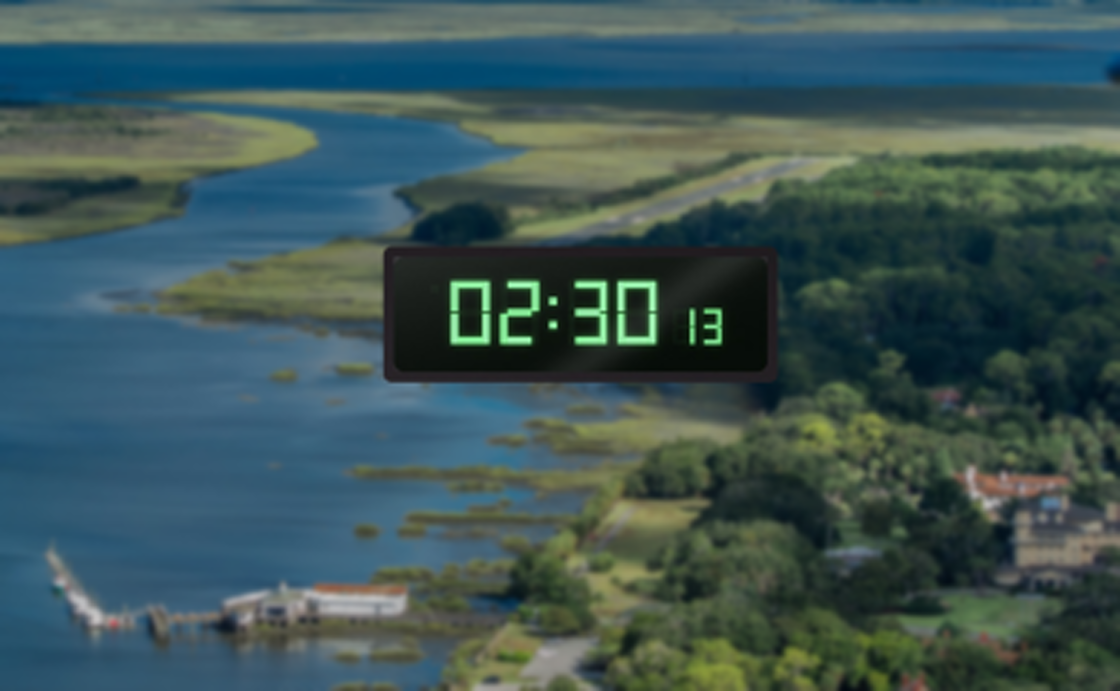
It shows 2,30,13
